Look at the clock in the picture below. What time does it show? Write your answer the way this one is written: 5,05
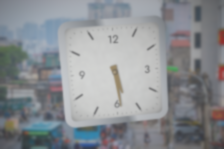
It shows 5,29
